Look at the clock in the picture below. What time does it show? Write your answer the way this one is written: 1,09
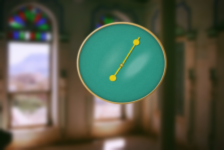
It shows 7,05
